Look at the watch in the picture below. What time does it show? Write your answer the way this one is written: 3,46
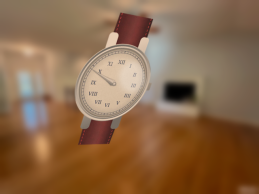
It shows 9,49
